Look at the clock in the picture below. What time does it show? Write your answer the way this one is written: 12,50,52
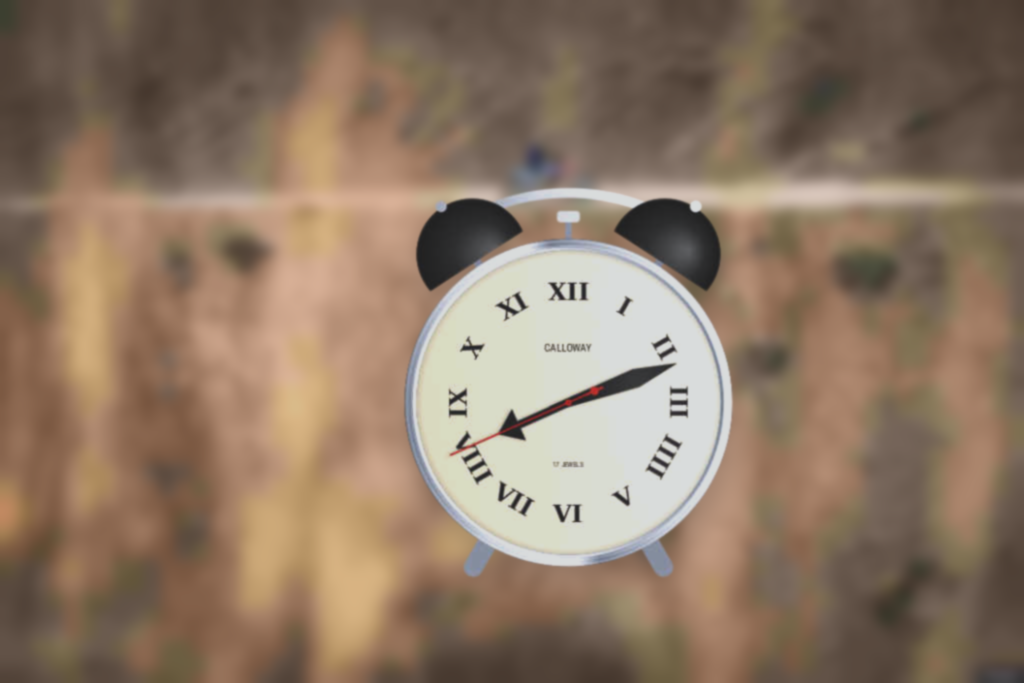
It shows 8,11,41
